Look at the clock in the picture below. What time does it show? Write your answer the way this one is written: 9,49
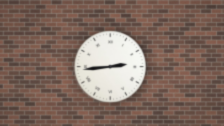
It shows 2,44
